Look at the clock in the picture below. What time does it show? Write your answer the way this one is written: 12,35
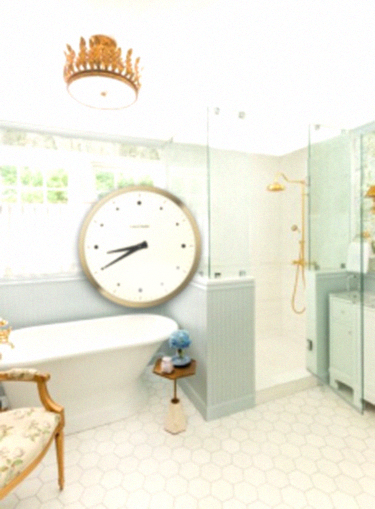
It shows 8,40
